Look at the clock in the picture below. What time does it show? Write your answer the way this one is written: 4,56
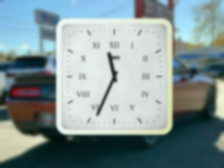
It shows 11,34
